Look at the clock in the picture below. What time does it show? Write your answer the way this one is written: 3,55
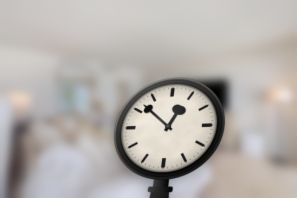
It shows 12,52
